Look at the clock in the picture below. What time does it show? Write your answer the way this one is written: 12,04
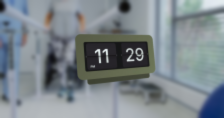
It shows 11,29
